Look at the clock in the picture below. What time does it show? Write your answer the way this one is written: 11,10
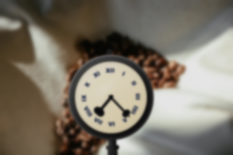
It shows 7,23
